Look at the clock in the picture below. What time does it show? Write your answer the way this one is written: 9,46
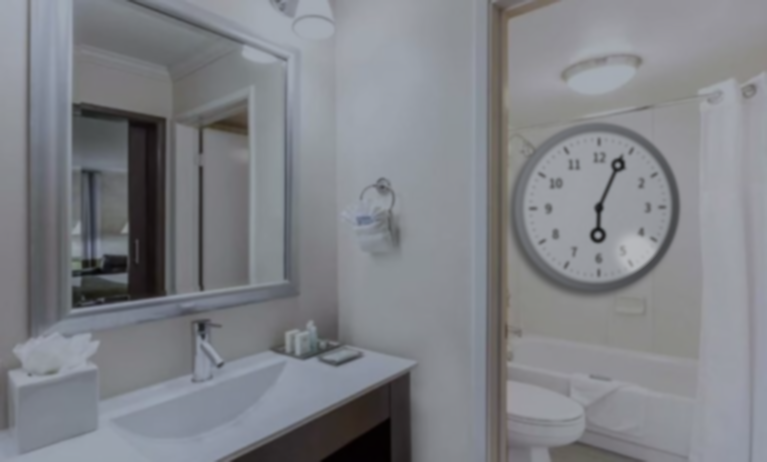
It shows 6,04
